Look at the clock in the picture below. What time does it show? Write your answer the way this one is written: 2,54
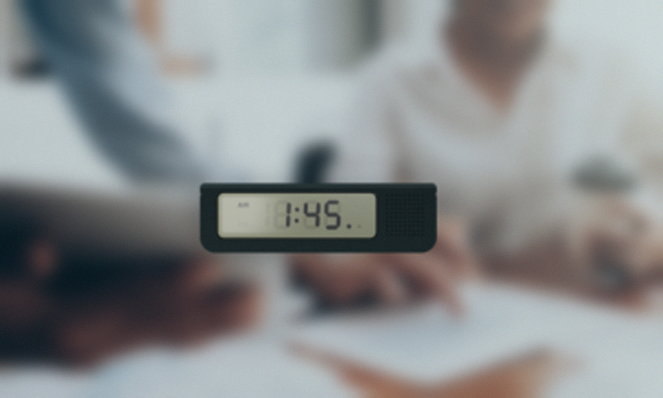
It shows 1,45
